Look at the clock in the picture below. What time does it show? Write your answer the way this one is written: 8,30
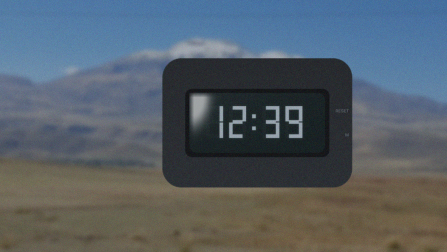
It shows 12,39
